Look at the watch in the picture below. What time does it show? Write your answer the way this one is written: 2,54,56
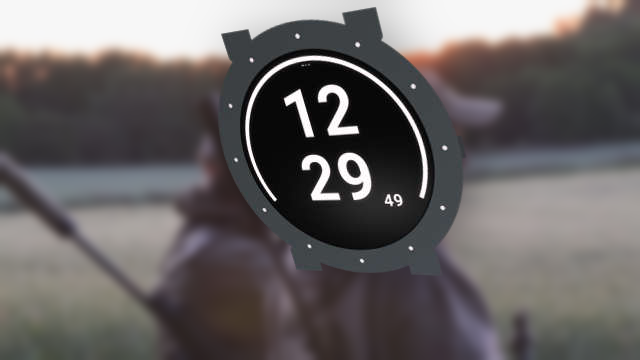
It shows 12,29,49
